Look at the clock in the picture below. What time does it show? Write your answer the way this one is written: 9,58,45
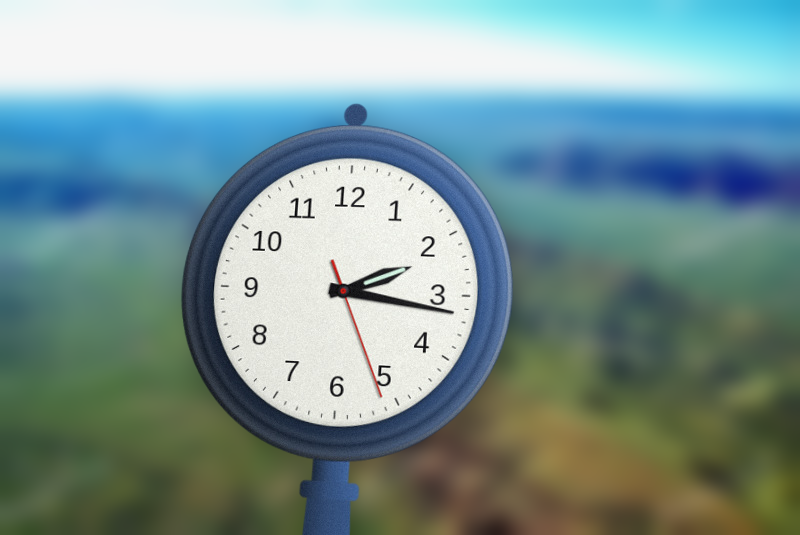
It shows 2,16,26
